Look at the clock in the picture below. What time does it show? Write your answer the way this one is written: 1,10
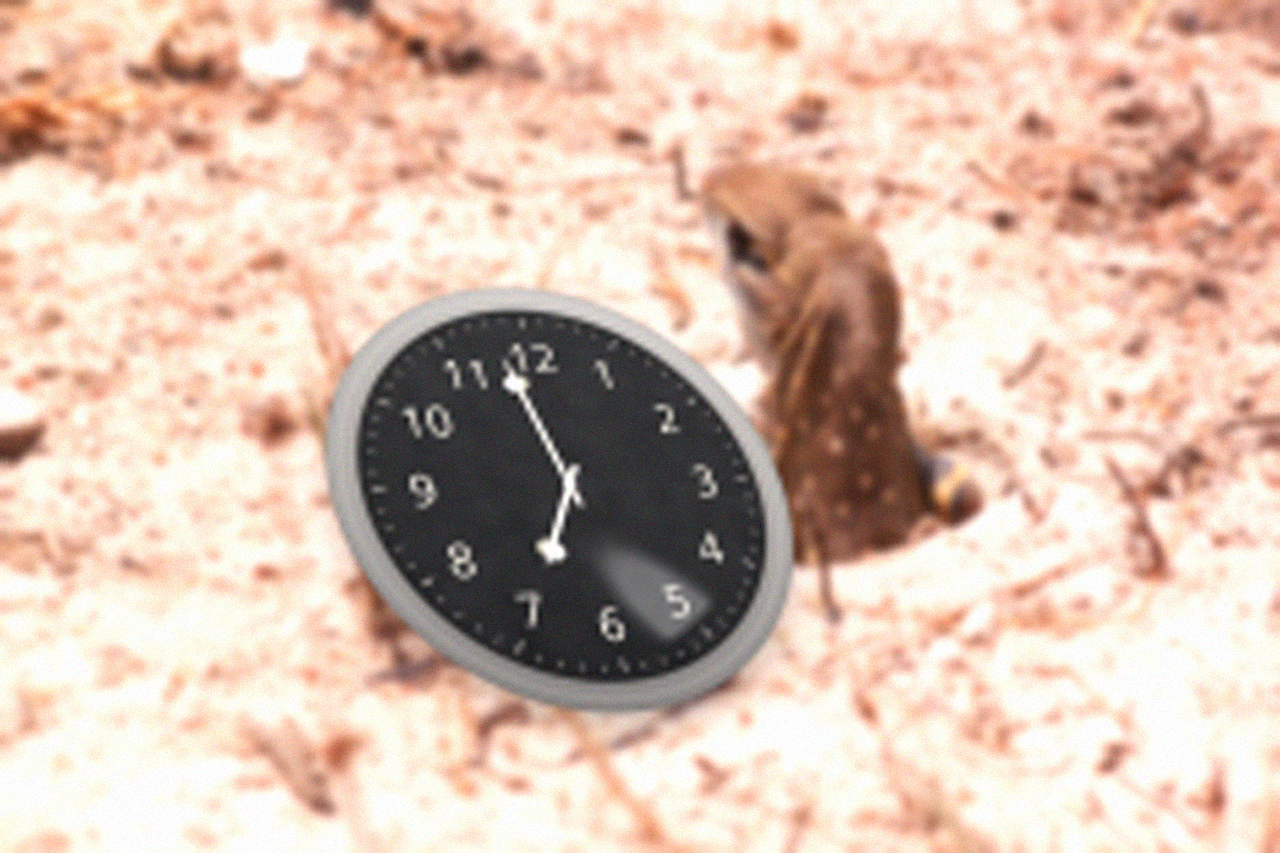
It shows 6,58
